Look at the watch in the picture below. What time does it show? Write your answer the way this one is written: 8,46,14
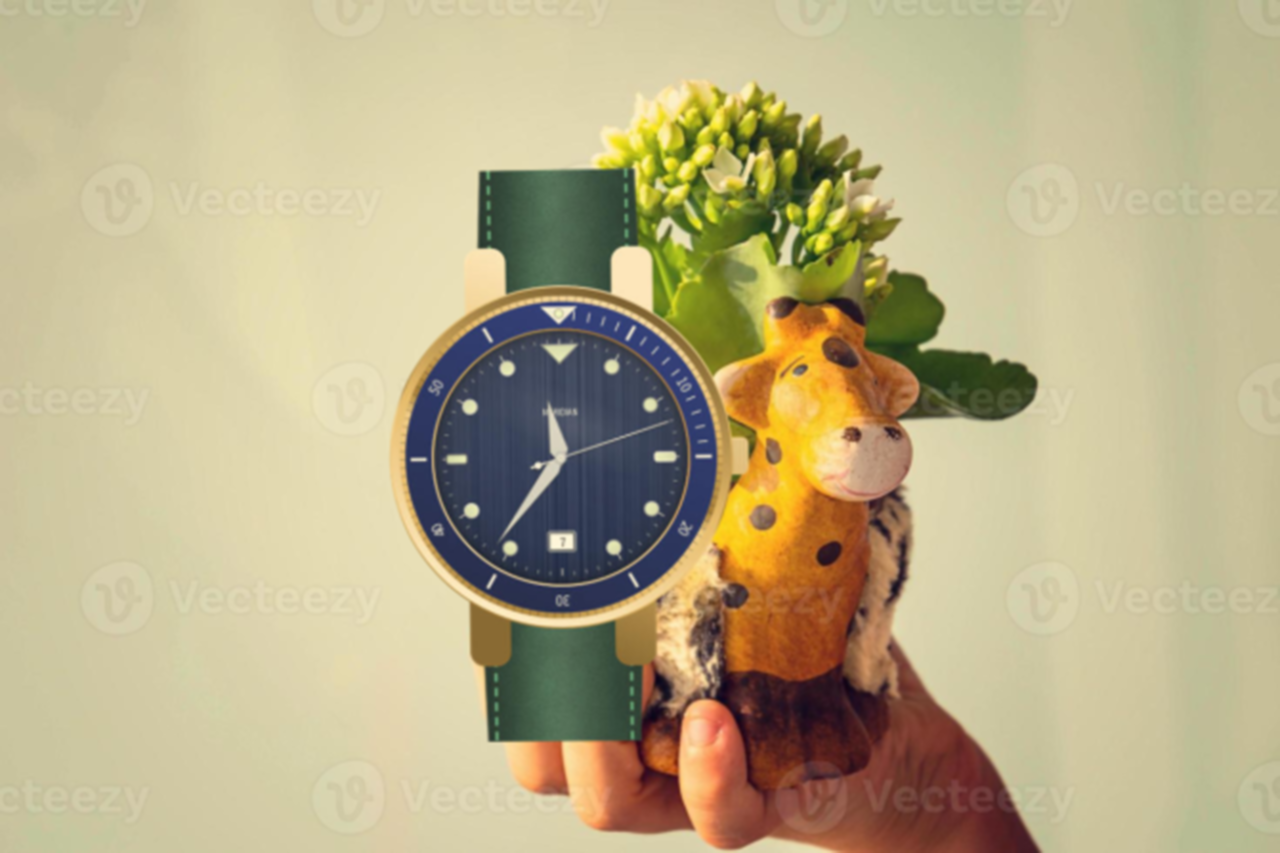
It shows 11,36,12
